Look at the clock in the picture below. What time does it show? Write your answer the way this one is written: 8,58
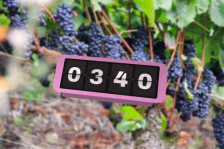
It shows 3,40
